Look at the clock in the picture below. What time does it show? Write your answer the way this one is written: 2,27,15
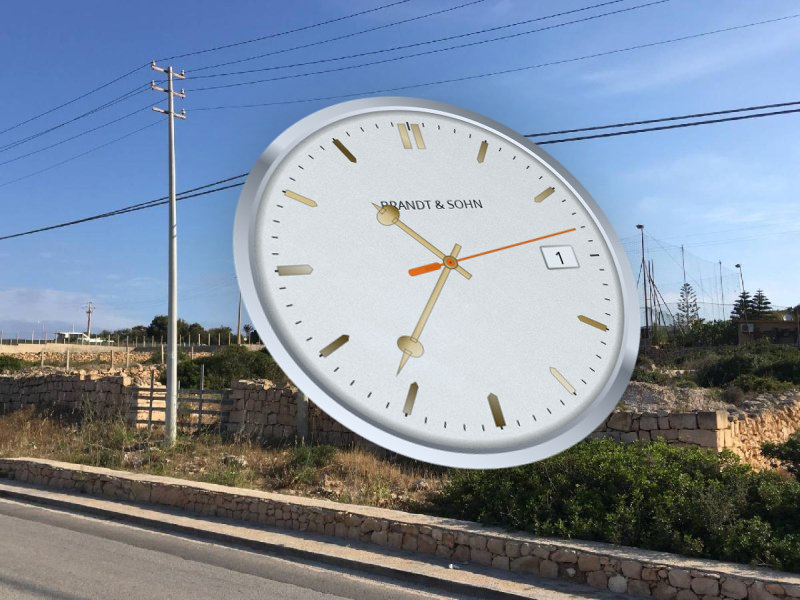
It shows 10,36,13
